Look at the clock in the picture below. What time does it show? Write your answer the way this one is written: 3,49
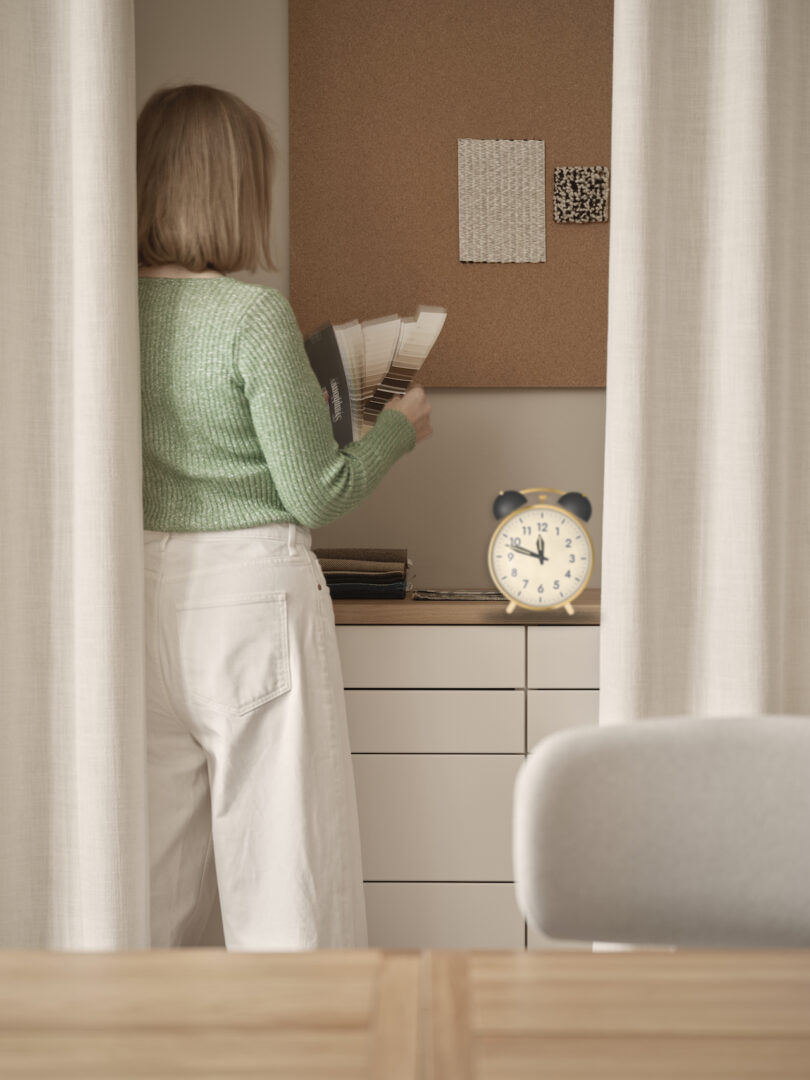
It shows 11,48
